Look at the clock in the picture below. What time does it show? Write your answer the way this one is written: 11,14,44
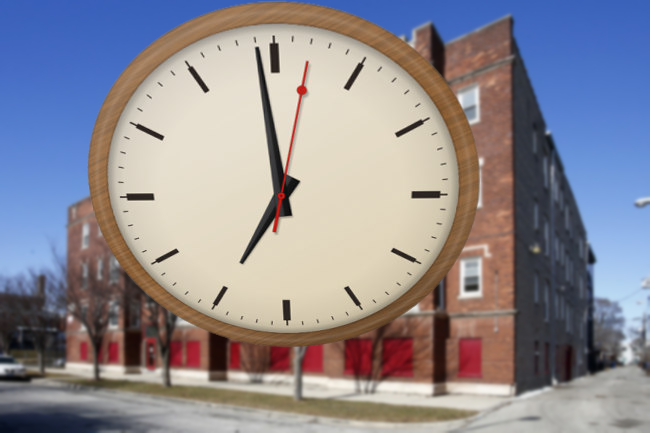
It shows 6,59,02
